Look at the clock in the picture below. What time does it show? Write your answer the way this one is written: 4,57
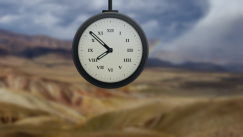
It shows 7,52
